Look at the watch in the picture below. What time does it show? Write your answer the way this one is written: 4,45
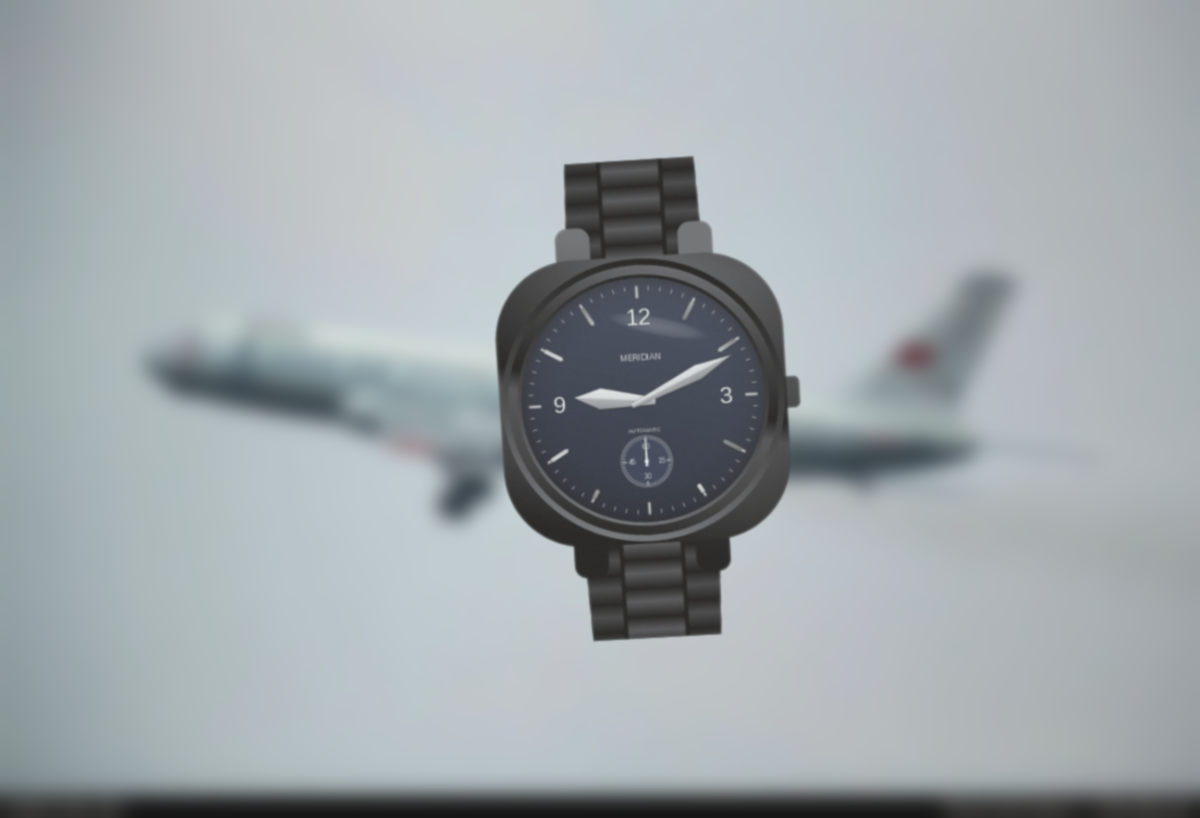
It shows 9,11
